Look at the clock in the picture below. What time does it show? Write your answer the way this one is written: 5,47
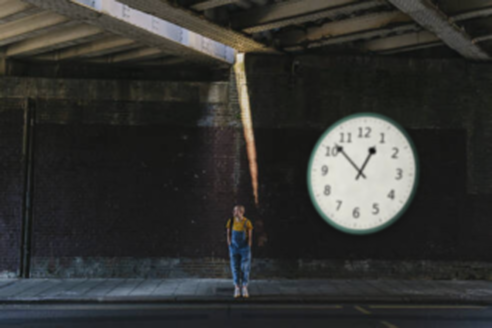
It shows 12,52
